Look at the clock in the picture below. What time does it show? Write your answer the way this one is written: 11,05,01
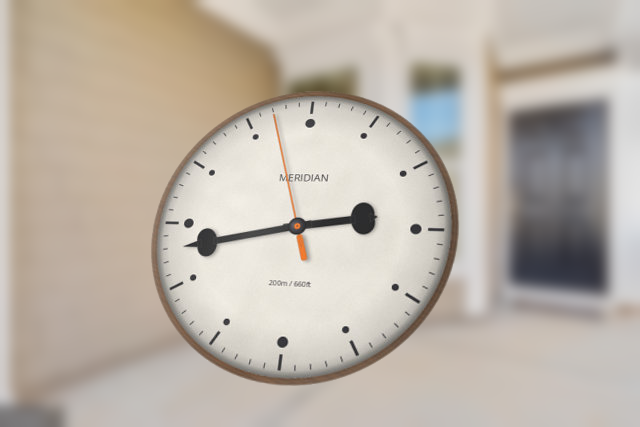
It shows 2,42,57
